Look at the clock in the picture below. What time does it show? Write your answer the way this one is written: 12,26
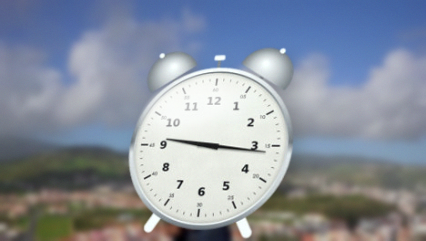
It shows 9,16
